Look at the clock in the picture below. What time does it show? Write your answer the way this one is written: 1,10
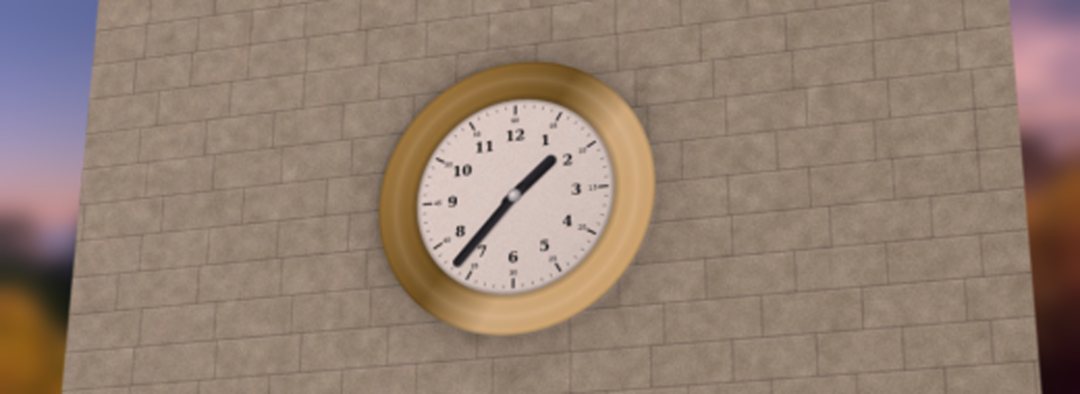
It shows 1,37
